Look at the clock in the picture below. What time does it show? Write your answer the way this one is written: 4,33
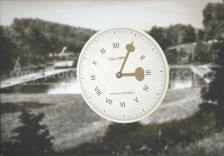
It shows 3,05
